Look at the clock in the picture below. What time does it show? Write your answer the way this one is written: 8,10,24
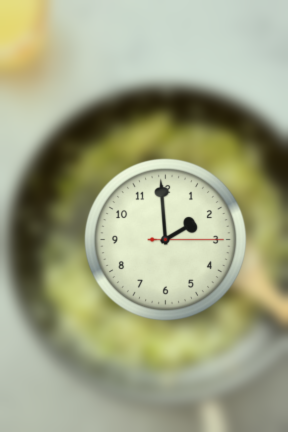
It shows 1,59,15
